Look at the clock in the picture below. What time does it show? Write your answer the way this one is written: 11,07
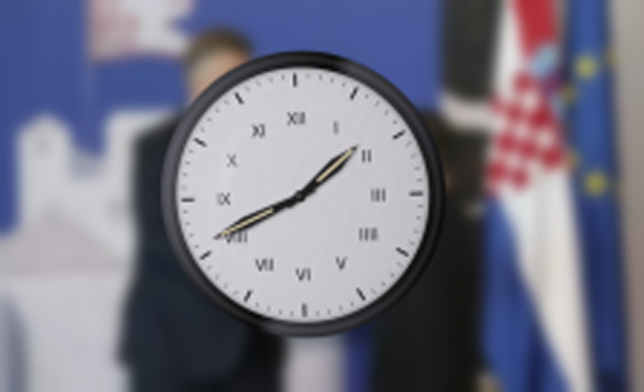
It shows 1,41
